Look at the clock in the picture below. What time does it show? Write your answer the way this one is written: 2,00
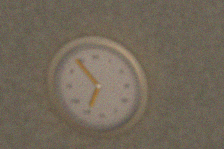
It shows 6,54
